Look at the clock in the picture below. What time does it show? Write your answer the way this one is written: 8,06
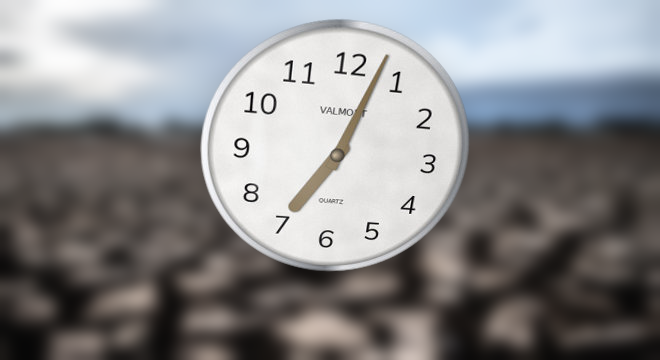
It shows 7,03
